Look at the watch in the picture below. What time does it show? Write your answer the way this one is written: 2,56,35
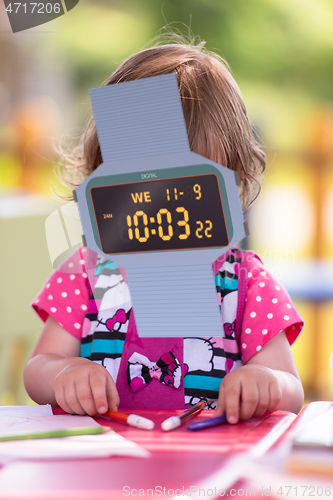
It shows 10,03,22
